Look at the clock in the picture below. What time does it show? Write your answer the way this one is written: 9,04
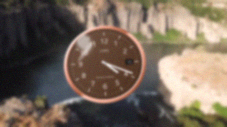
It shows 4,19
